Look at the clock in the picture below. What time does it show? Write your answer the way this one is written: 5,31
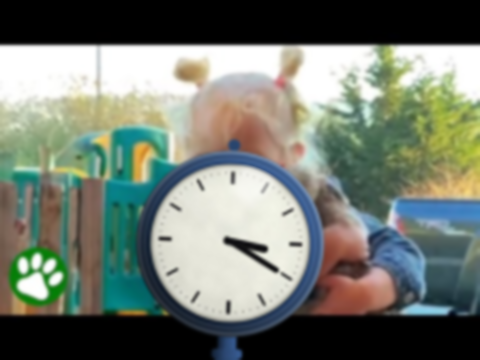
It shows 3,20
